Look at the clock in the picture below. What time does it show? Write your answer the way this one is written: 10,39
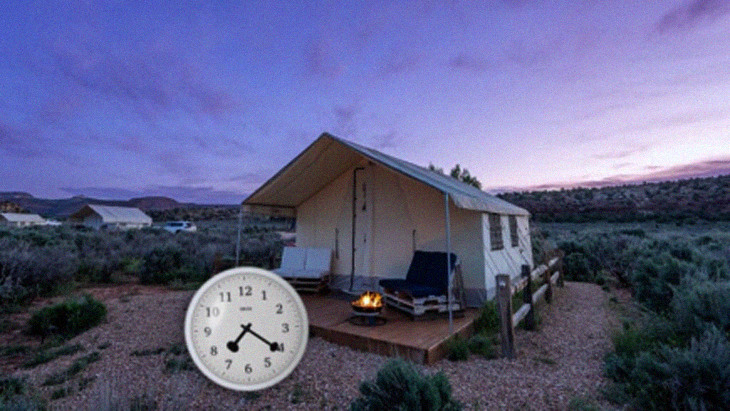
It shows 7,21
